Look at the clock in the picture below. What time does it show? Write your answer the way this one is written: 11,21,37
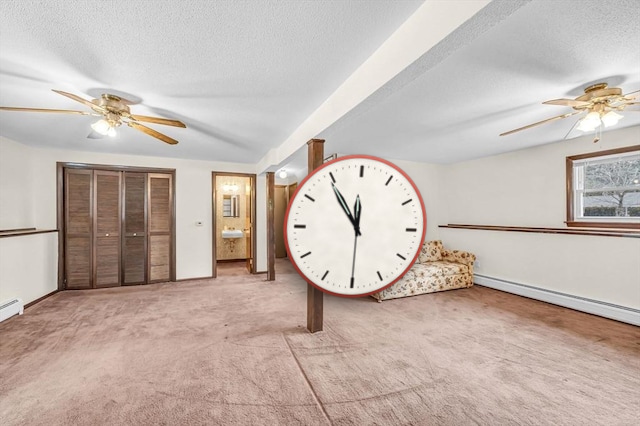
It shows 11,54,30
